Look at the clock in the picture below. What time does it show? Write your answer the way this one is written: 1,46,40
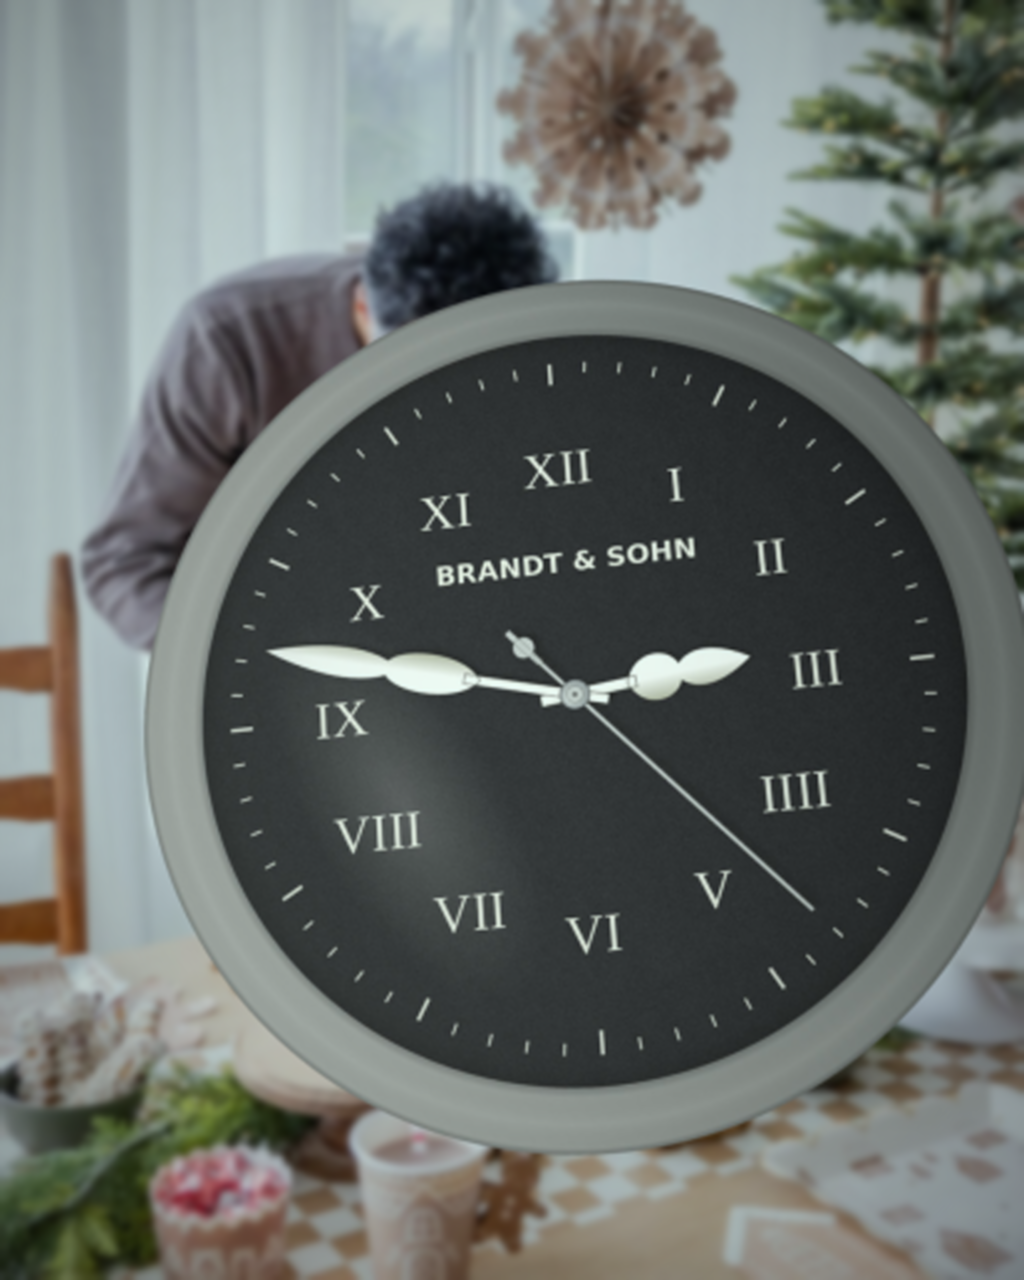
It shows 2,47,23
